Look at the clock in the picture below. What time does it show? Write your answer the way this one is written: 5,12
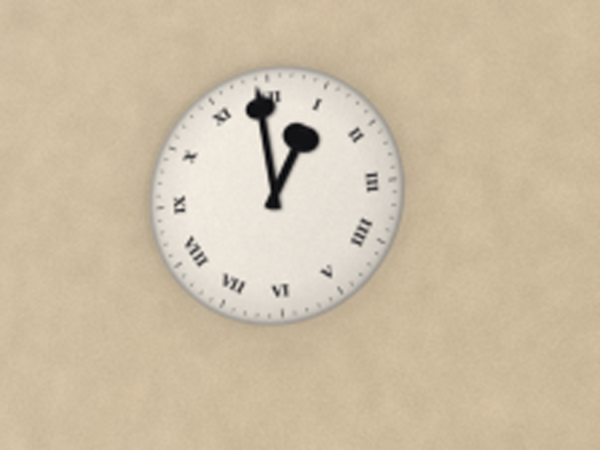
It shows 12,59
